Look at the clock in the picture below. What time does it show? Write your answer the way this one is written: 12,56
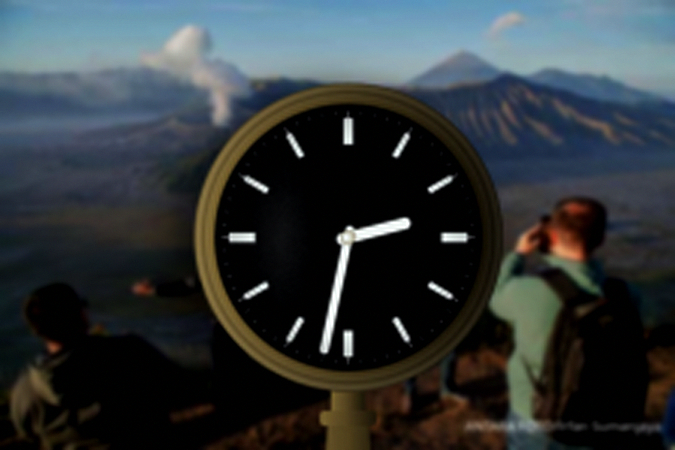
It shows 2,32
